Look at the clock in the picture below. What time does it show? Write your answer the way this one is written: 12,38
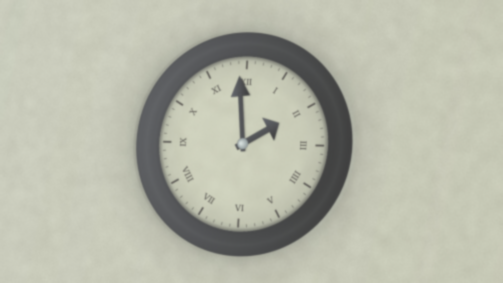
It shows 1,59
